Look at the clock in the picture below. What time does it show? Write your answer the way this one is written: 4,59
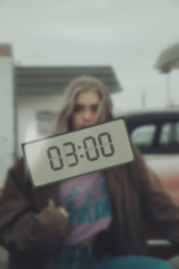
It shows 3,00
